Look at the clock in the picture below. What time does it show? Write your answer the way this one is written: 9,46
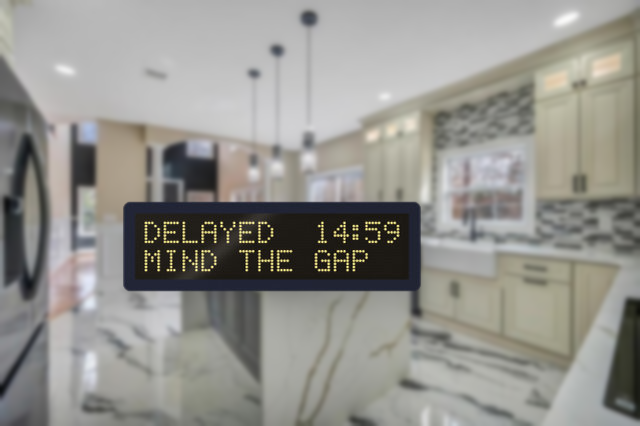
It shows 14,59
